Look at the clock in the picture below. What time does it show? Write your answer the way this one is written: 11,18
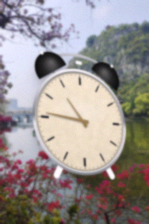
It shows 10,46
